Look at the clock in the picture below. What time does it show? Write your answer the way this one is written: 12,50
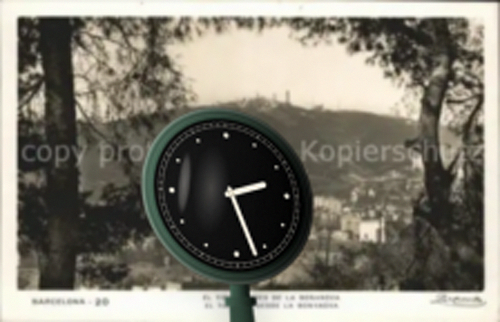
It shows 2,27
